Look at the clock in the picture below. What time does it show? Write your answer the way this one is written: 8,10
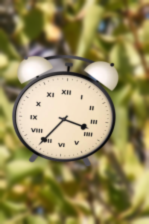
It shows 3,36
